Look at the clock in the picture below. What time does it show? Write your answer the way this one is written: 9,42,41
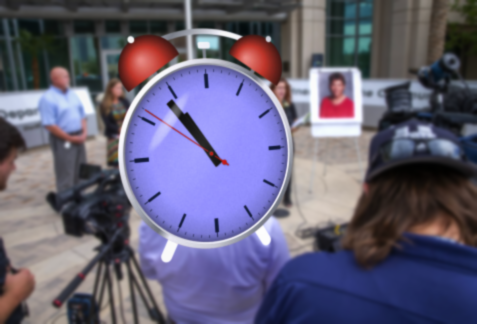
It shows 10,53,51
